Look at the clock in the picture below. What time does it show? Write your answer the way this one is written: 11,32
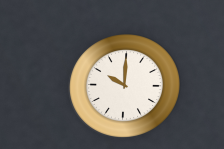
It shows 10,00
